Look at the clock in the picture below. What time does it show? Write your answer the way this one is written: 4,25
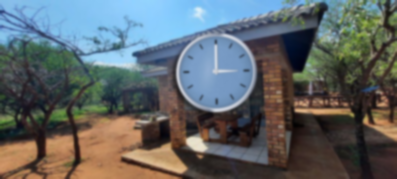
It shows 3,00
